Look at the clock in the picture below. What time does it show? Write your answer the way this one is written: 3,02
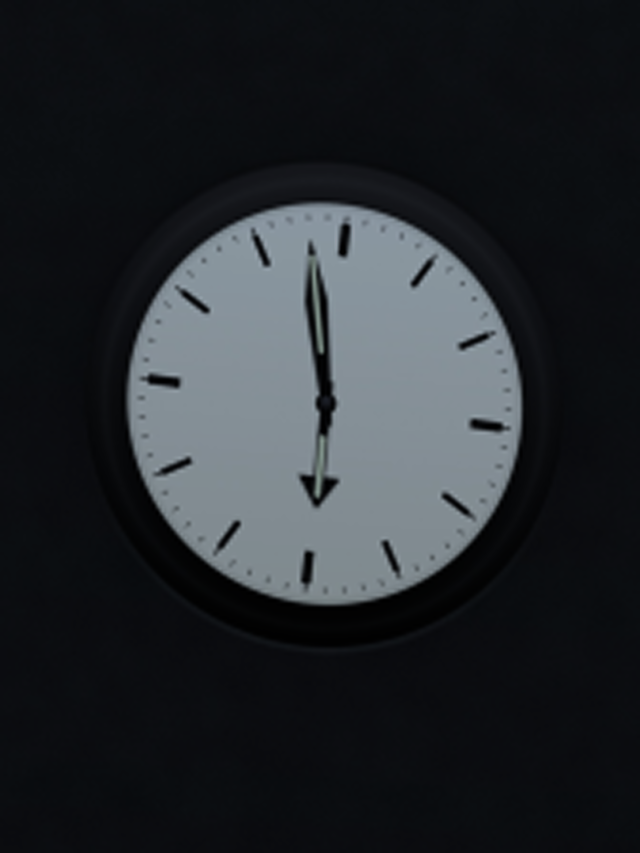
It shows 5,58
